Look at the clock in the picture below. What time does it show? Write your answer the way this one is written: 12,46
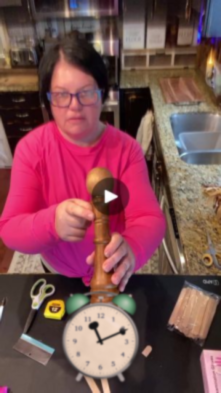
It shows 11,11
